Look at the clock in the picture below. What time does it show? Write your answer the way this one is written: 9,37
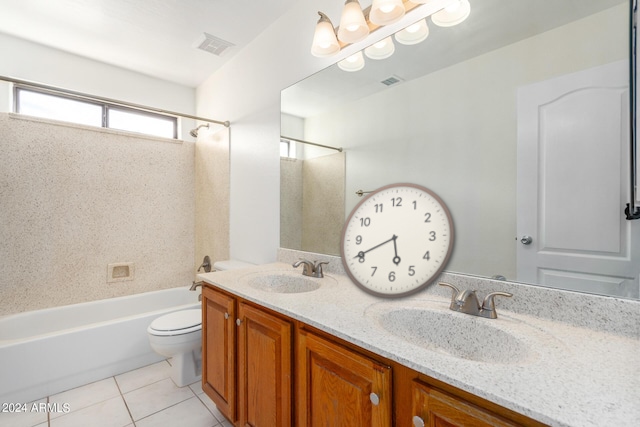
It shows 5,41
